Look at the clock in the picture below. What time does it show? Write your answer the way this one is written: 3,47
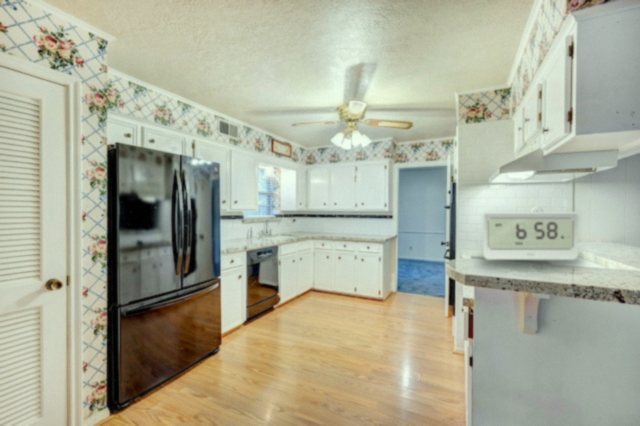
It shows 6,58
